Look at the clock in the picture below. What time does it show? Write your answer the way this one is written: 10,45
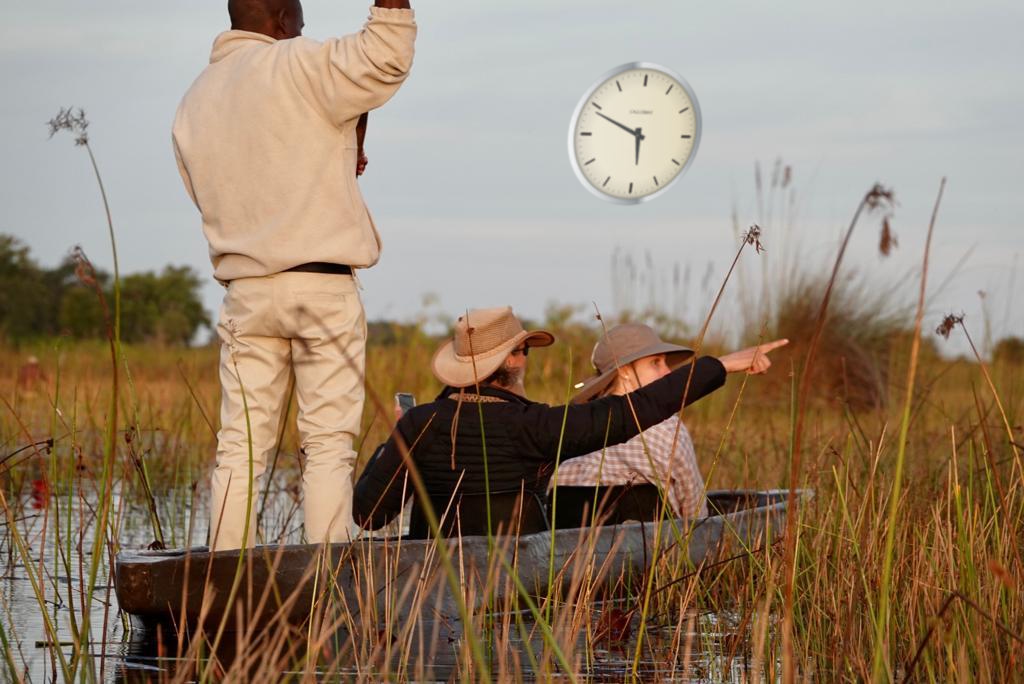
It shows 5,49
